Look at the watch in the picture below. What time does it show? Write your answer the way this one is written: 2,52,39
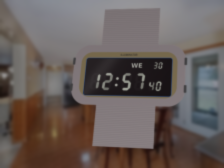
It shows 12,57,40
